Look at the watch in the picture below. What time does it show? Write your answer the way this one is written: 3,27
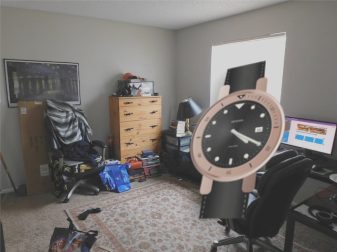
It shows 4,20
